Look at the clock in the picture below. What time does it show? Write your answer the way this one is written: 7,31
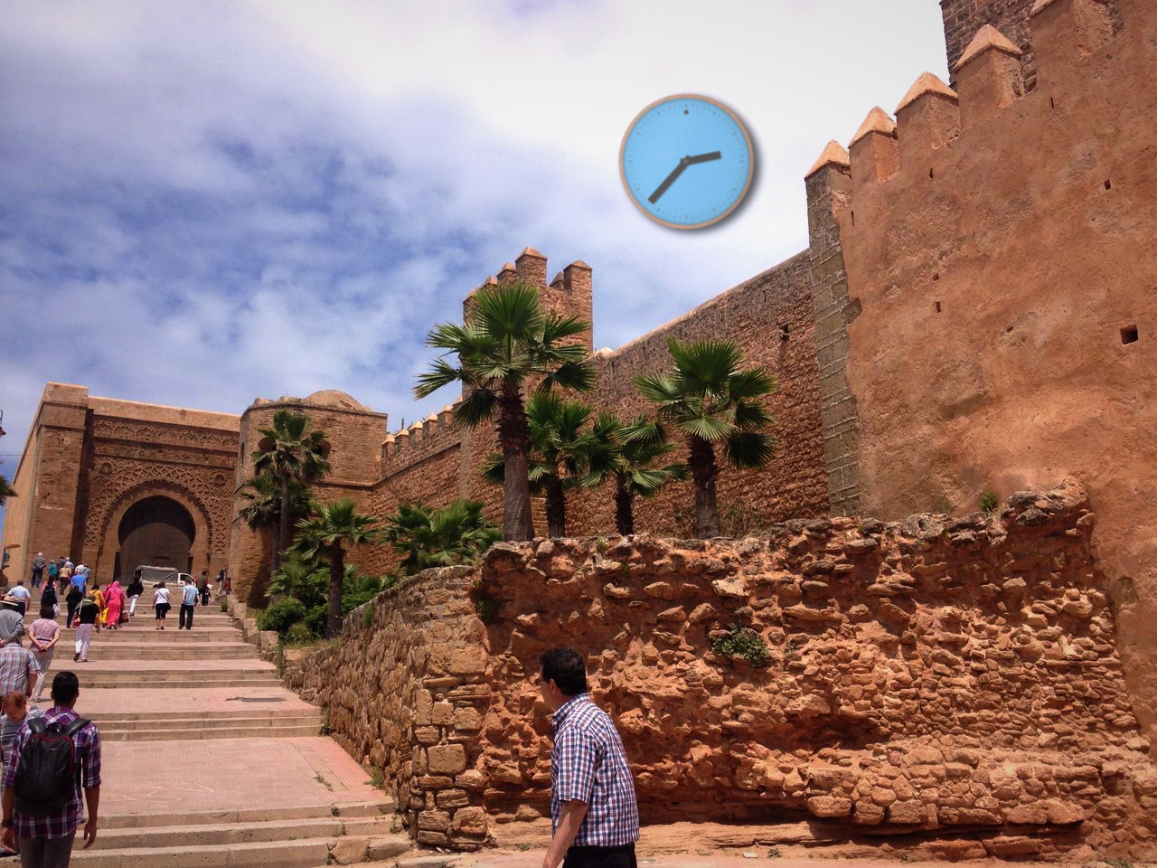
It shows 2,37
